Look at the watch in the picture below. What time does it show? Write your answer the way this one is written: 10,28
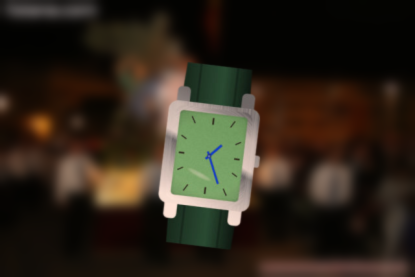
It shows 1,26
